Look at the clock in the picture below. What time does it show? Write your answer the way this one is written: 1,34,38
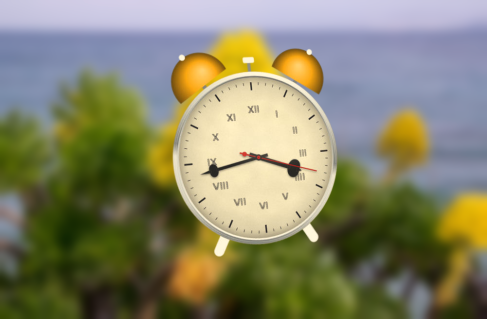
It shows 3,43,18
